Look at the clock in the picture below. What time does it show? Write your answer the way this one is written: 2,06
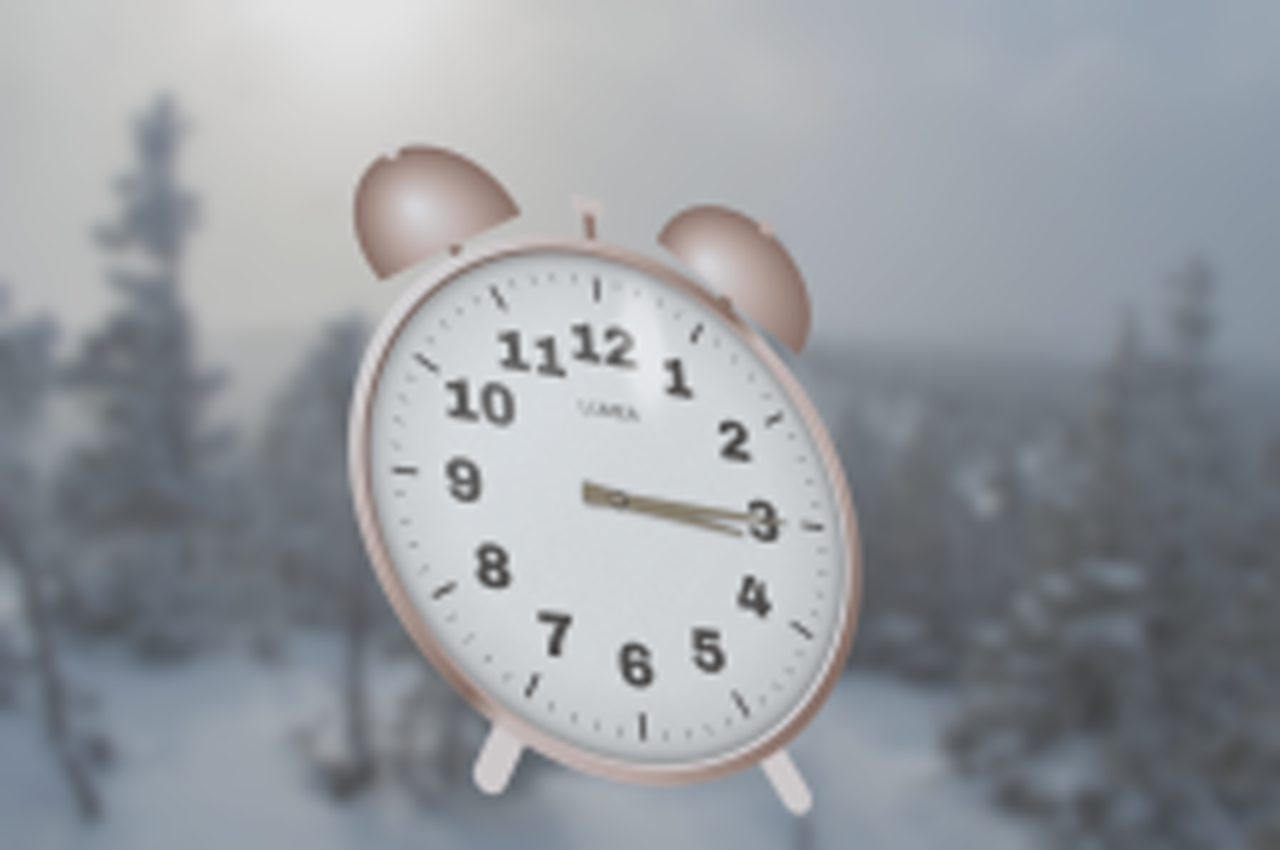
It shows 3,15
